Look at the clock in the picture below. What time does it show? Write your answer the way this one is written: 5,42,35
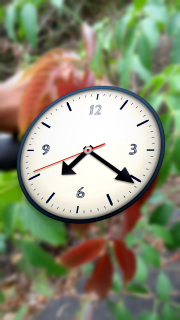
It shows 7,20,41
